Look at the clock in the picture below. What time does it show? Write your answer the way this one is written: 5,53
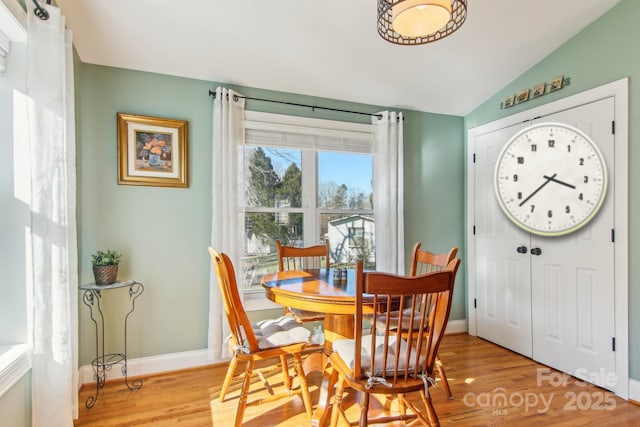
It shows 3,38
